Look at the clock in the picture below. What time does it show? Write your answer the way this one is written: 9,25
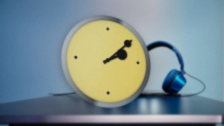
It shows 2,08
